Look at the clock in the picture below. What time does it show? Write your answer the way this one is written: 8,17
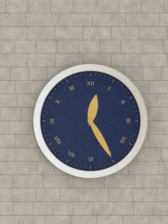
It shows 12,25
